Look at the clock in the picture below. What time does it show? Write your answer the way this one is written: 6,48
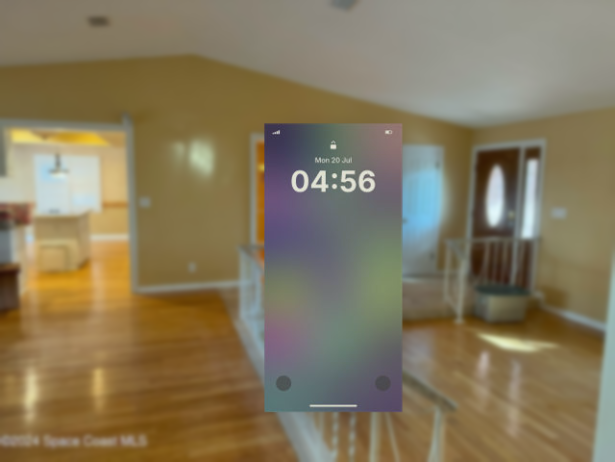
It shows 4,56
